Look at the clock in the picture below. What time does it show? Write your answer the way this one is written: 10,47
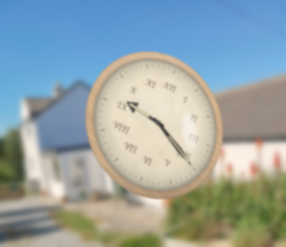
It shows 9,20
